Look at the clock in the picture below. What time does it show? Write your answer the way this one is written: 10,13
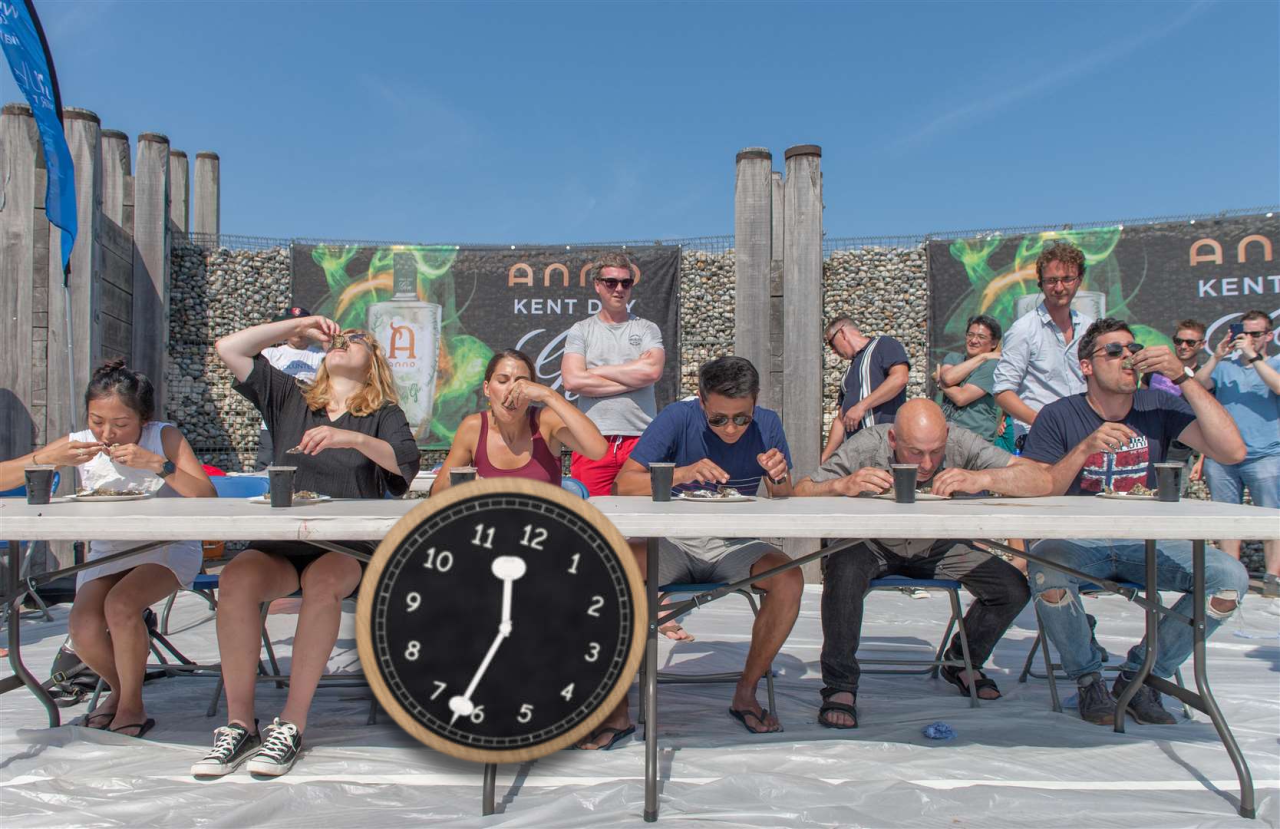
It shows 11,32
